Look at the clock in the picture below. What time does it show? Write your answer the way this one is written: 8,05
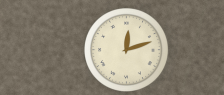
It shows 12,12
